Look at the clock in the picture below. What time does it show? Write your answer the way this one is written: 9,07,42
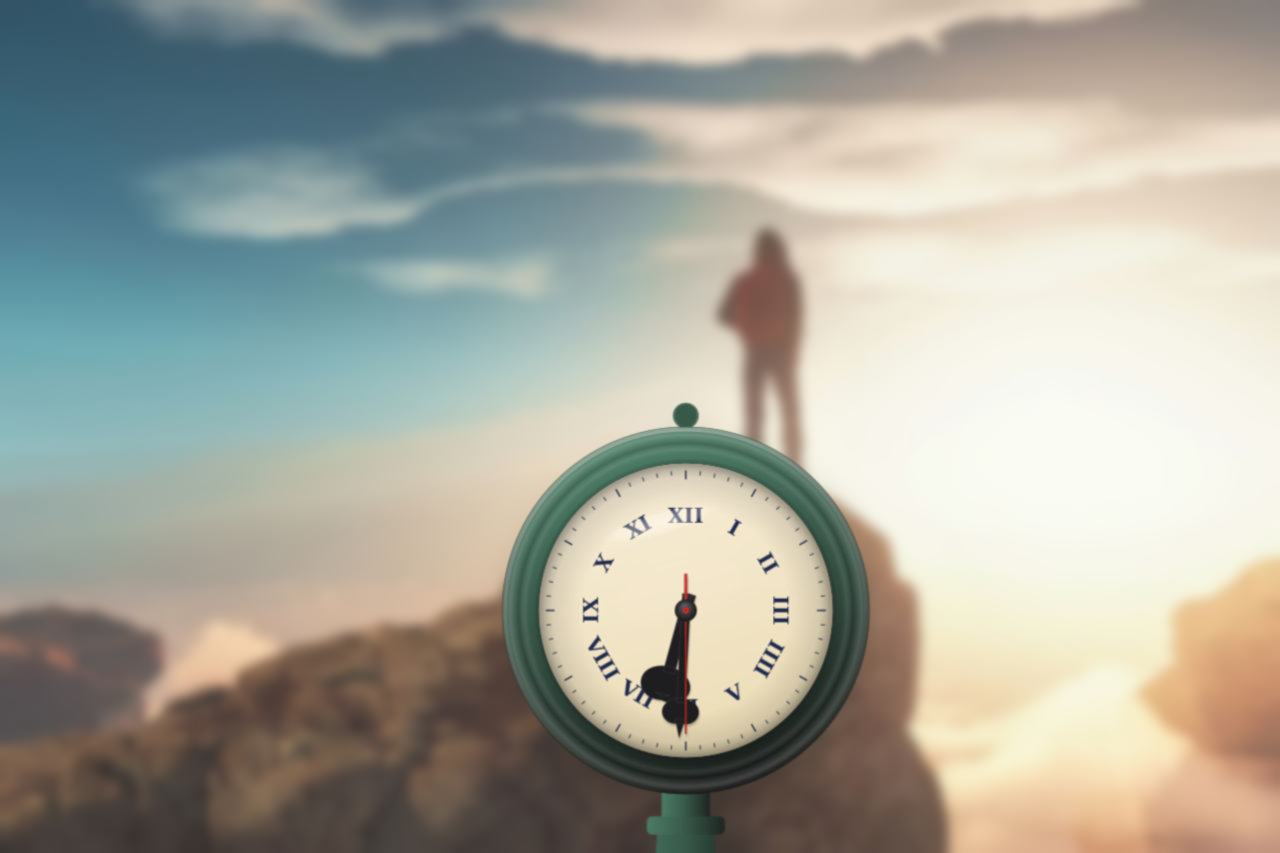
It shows 6,30,30
